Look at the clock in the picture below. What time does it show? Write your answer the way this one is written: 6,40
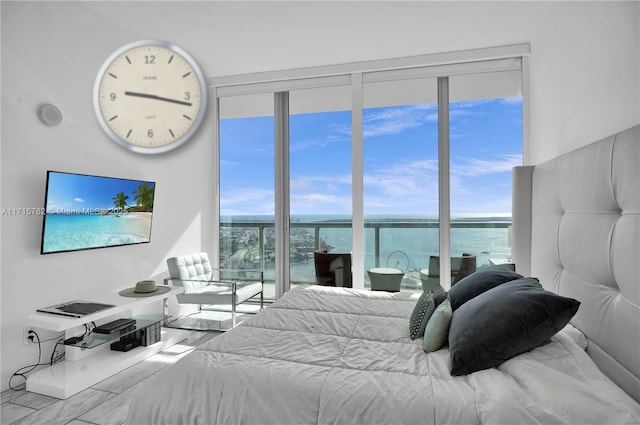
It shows 9,17
